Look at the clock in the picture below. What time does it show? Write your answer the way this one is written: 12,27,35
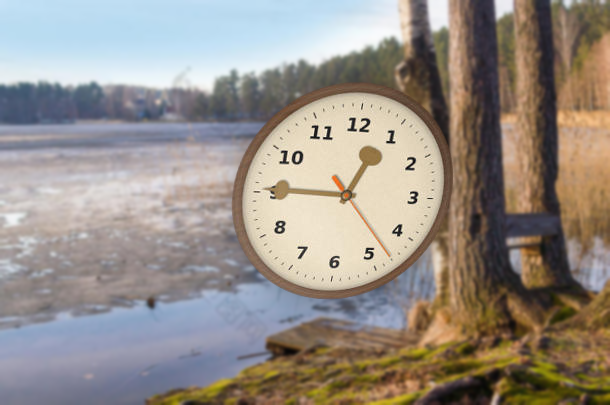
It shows 12,45,23
